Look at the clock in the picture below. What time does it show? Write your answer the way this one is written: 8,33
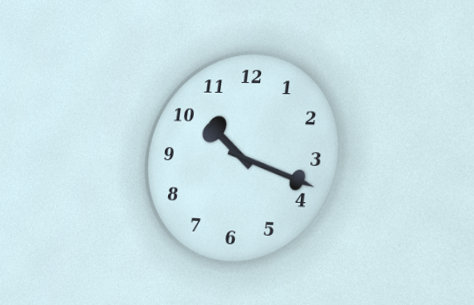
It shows 10,18
